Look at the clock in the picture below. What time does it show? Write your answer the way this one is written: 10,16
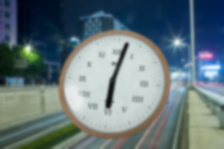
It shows 6,02
